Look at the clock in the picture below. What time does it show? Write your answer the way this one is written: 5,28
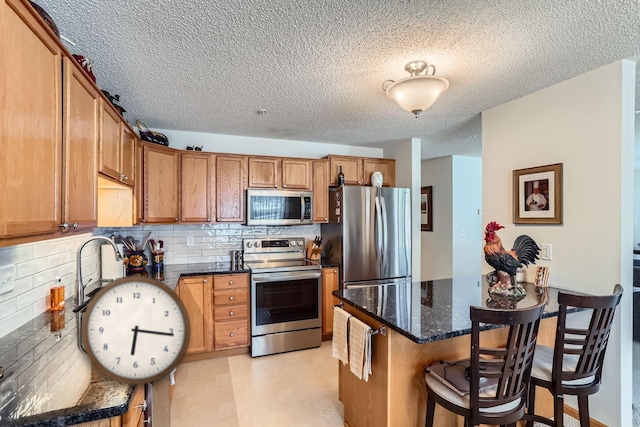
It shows 6,16
